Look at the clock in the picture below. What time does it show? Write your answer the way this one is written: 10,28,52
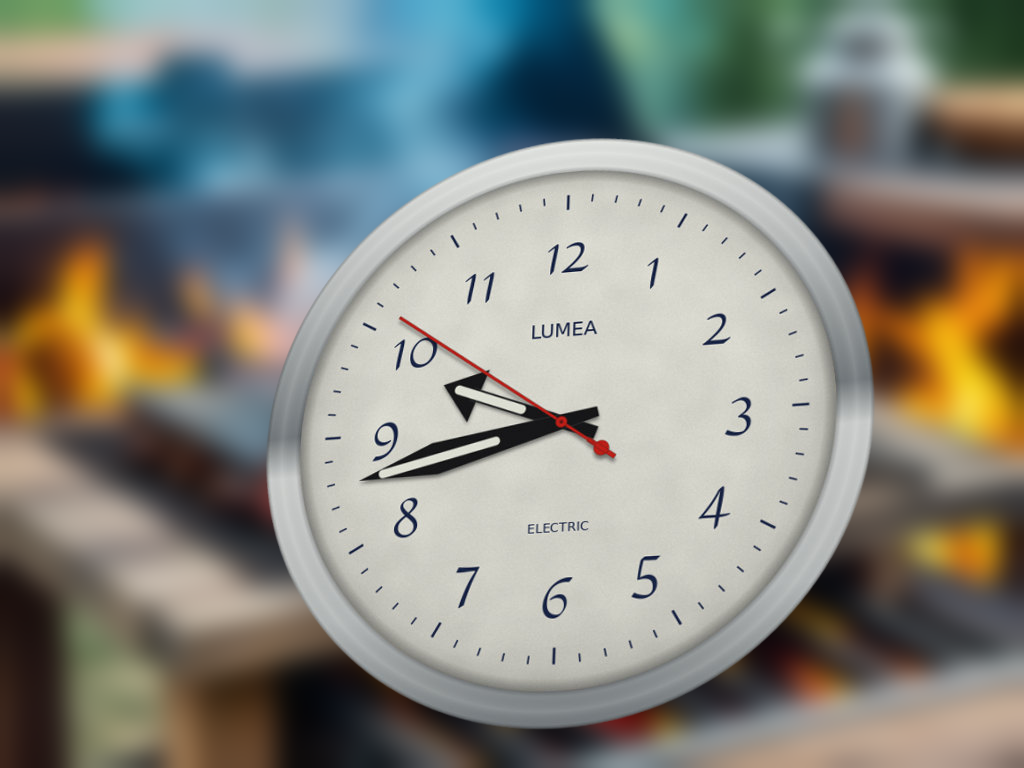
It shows 9,42,51
